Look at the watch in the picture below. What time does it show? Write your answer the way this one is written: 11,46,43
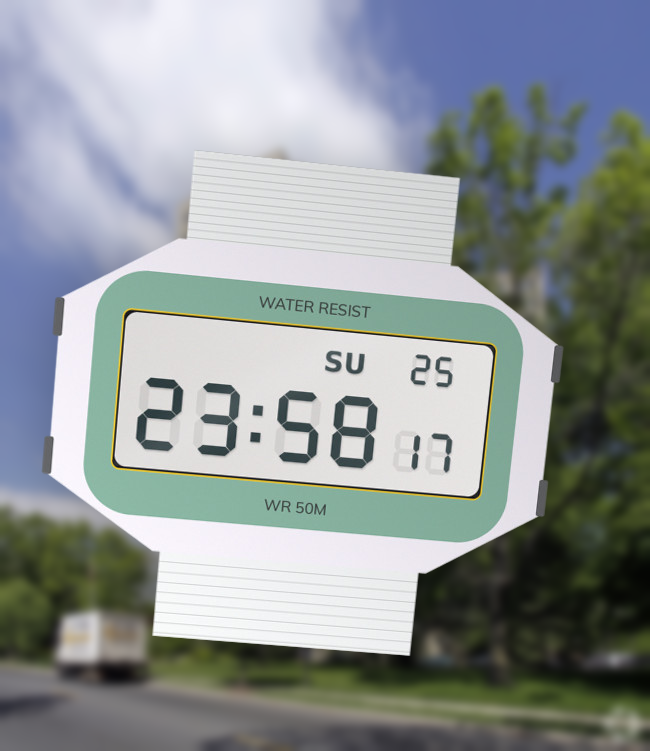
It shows 23,58,17
